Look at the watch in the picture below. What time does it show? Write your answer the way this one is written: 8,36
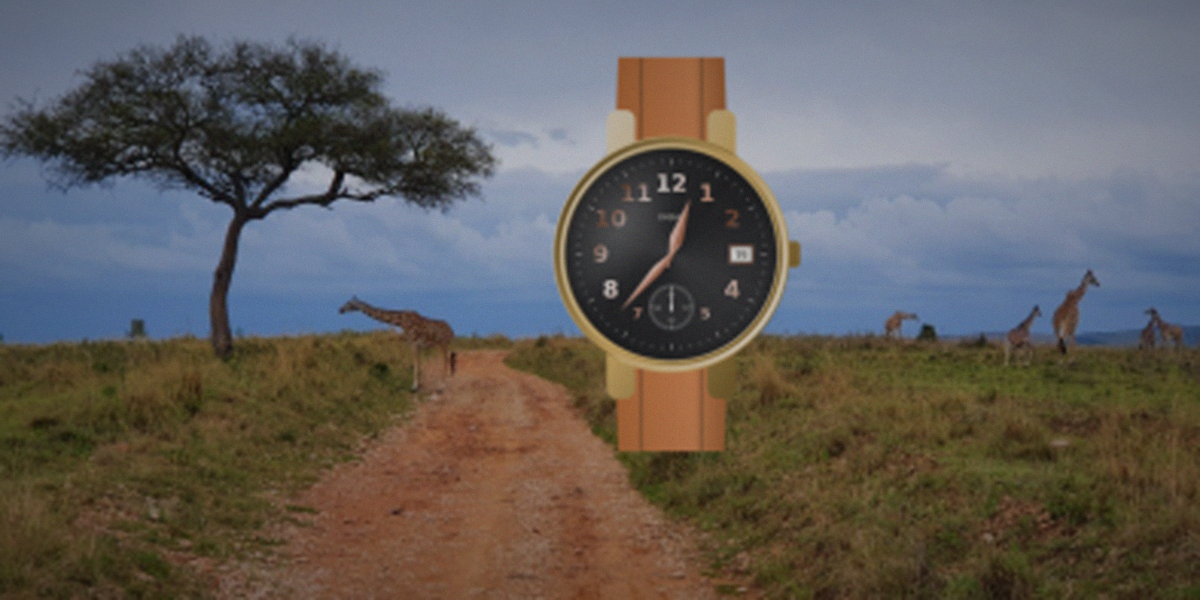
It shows 12,37
